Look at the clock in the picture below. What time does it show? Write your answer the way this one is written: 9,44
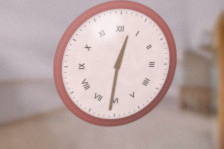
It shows 12,31
